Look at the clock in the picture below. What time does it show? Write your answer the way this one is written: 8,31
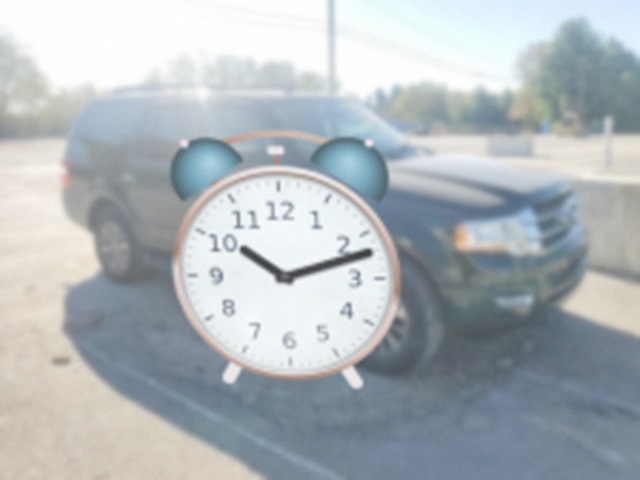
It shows 10,12
